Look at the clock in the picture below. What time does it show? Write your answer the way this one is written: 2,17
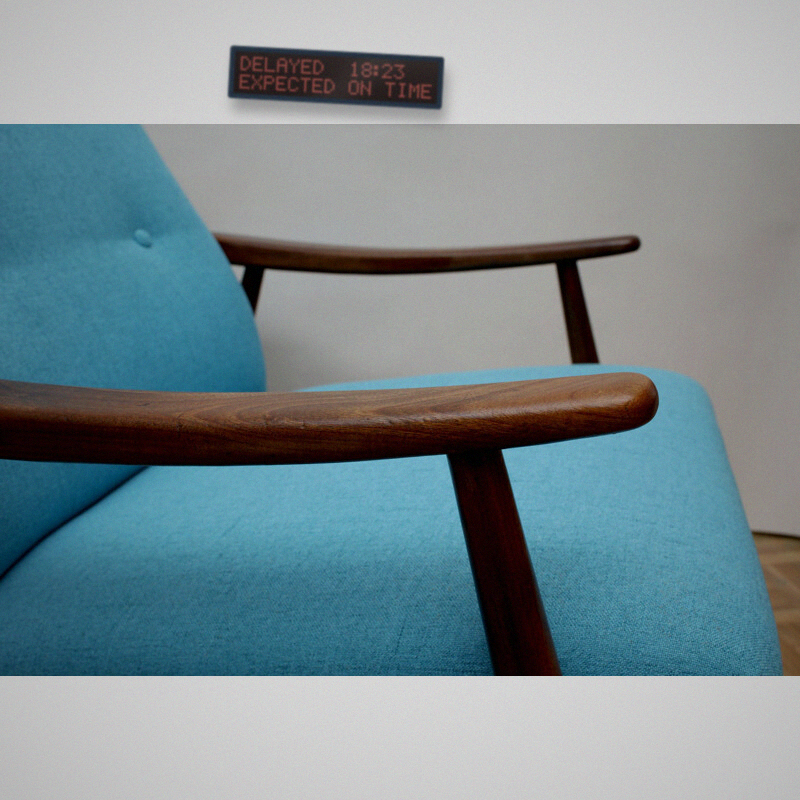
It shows 18,23
